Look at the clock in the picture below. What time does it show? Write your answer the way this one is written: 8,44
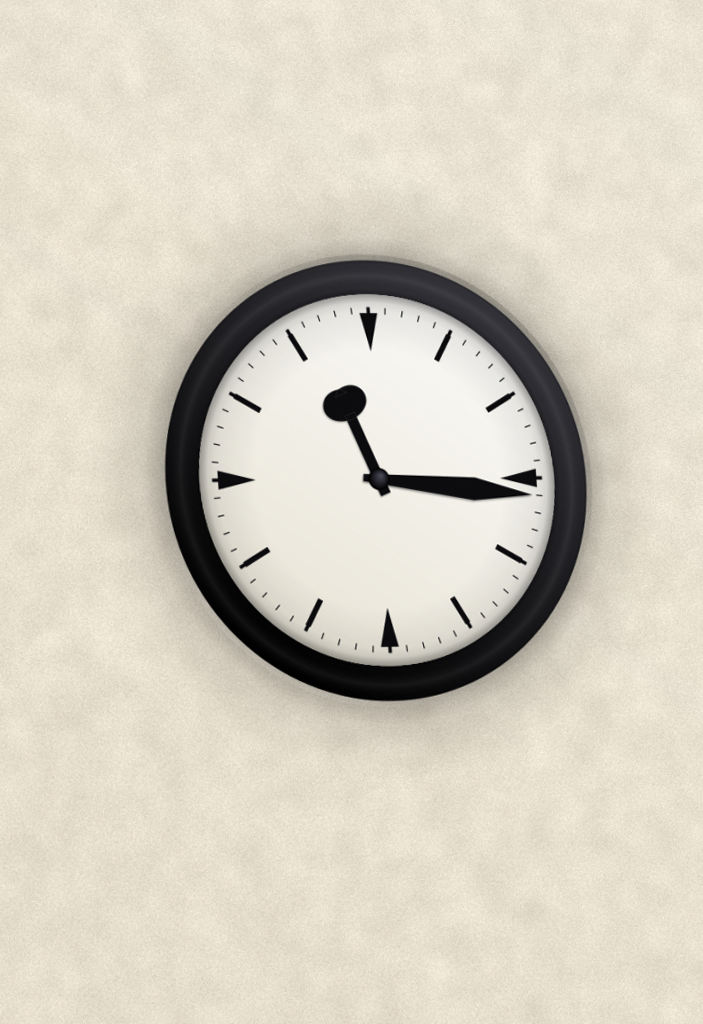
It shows 11,16
